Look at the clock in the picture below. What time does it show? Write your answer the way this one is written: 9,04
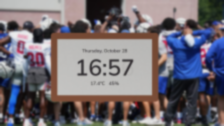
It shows 16,57
